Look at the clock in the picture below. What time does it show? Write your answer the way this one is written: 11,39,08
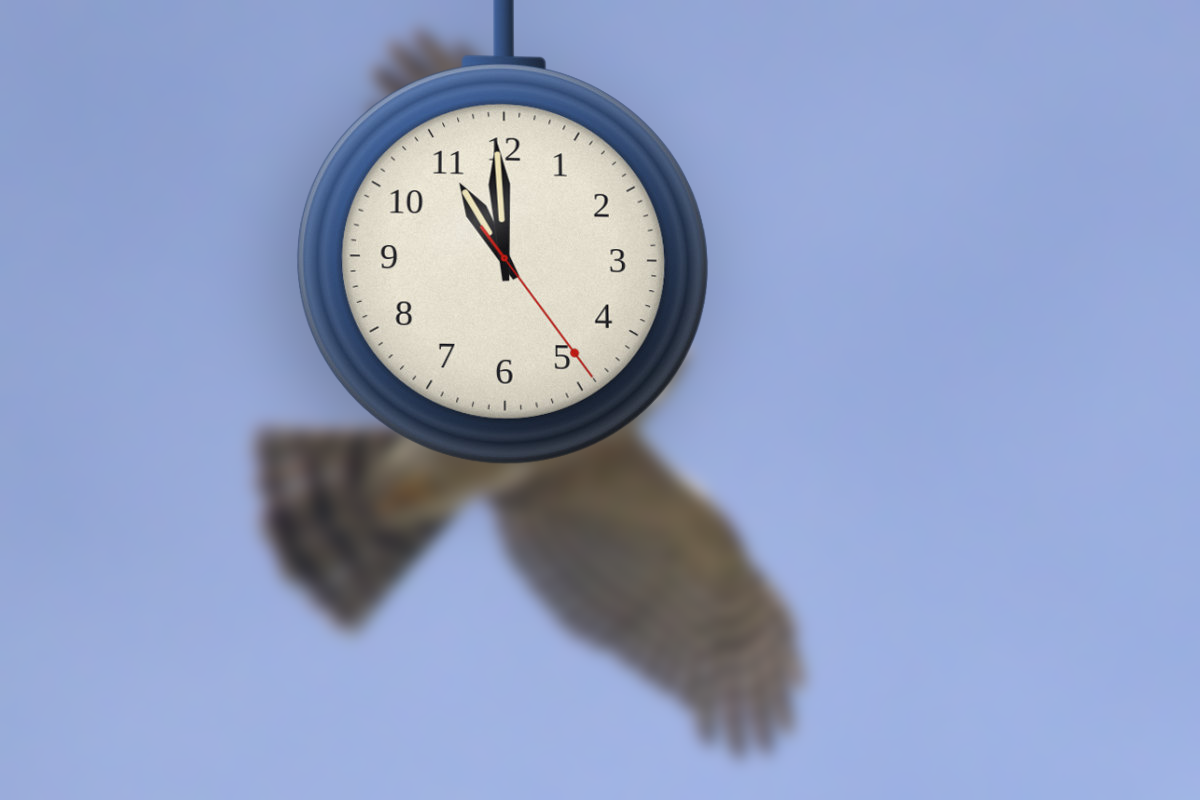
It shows 10,59,24
